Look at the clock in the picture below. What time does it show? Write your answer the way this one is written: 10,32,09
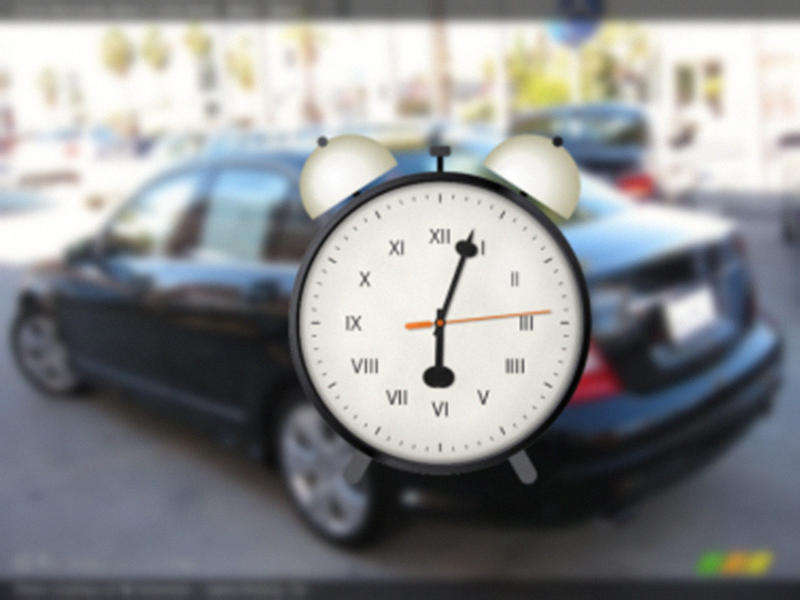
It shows 6,03,14
